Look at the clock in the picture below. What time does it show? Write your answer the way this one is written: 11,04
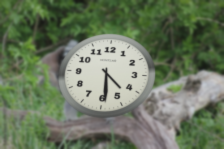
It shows 4,29
